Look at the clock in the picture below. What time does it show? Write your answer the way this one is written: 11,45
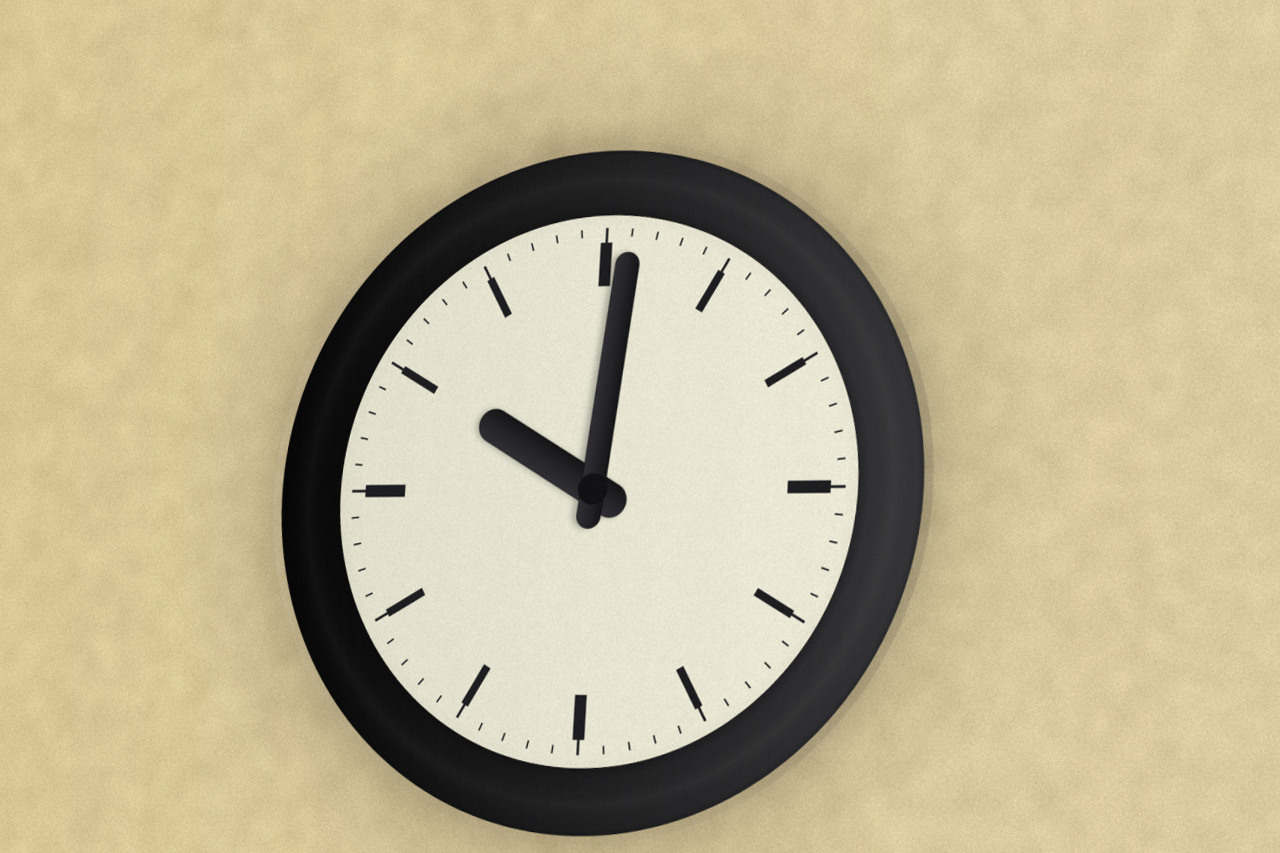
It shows 10,01
